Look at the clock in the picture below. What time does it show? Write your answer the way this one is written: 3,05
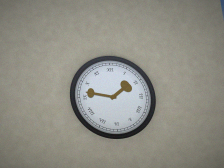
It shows 1,47
